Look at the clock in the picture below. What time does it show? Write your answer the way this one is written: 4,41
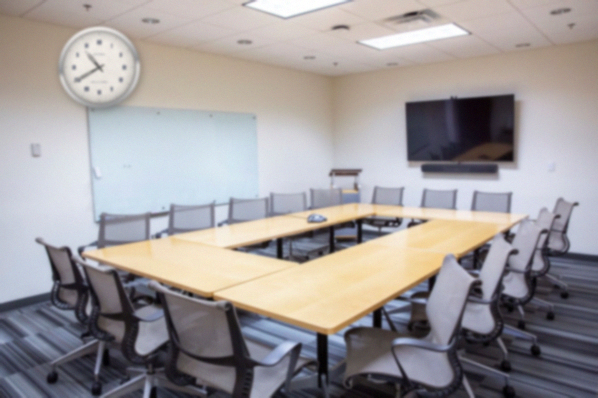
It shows 10,40
